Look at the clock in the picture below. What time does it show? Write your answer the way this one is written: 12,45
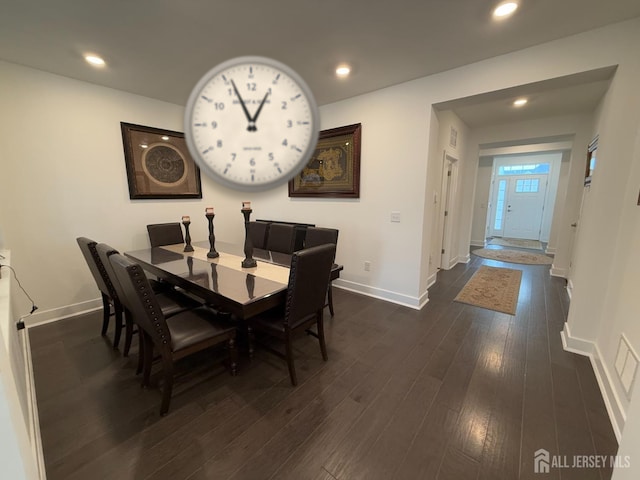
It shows 12,56
